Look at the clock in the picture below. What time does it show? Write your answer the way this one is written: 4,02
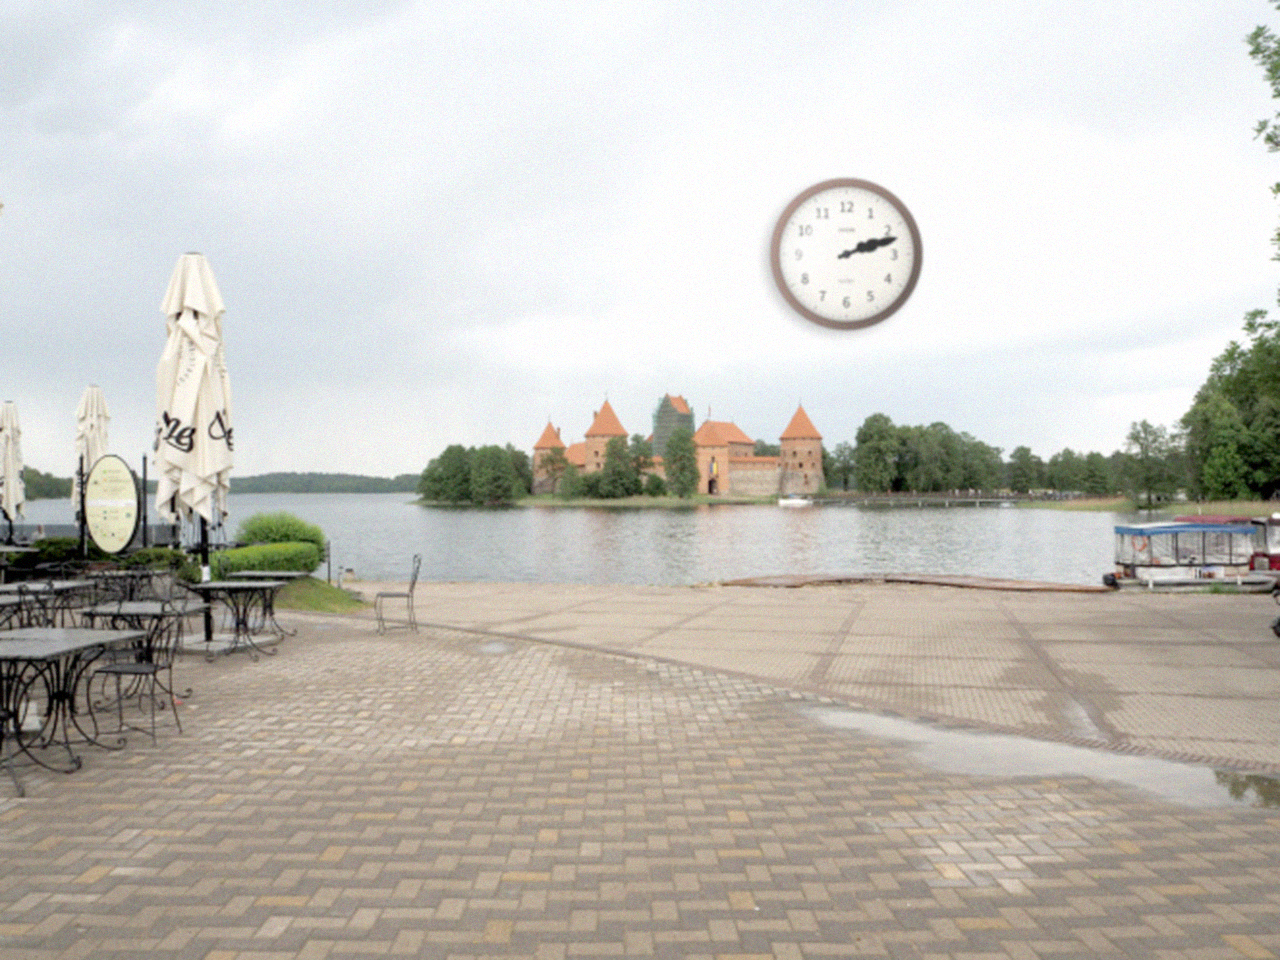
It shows 2,12
